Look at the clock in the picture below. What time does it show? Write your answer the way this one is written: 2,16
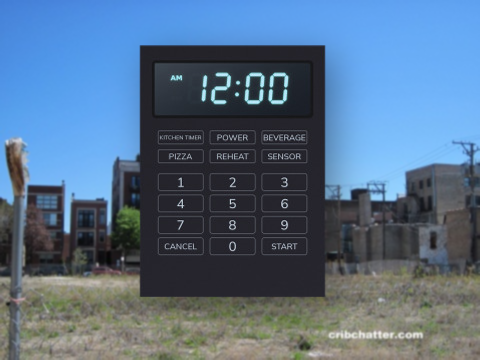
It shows 12,00
